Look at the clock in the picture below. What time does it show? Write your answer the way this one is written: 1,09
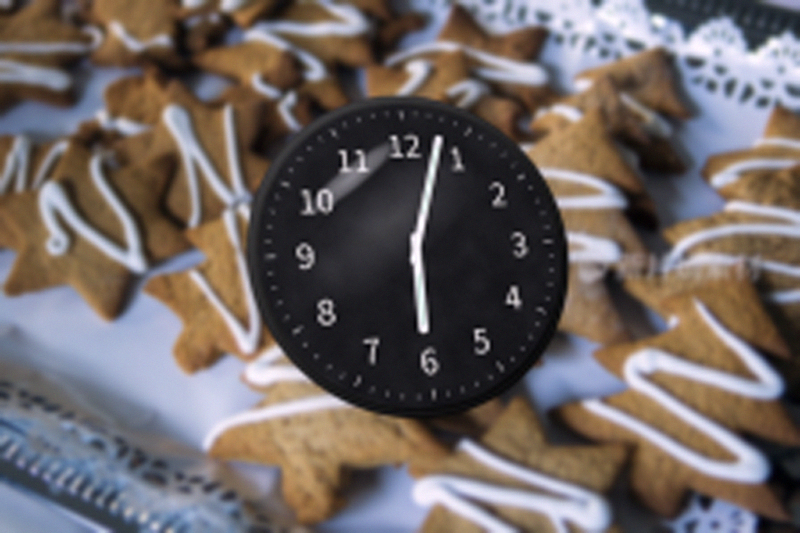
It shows 6,03
